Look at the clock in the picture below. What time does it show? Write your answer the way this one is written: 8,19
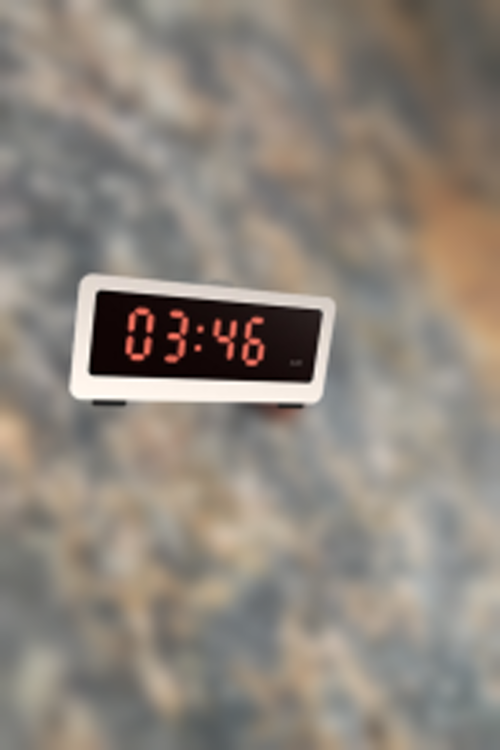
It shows 3,46
